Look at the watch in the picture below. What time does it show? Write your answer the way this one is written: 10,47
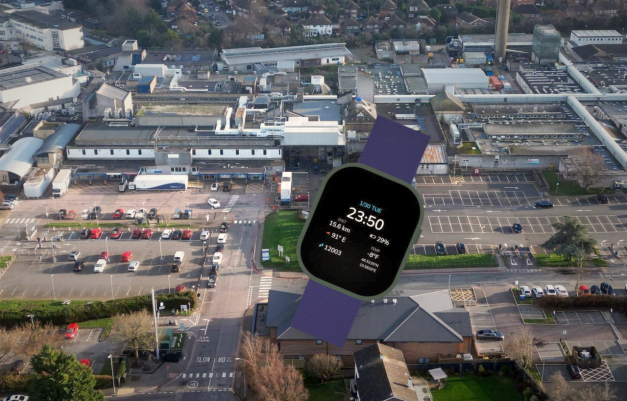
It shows 23,50
